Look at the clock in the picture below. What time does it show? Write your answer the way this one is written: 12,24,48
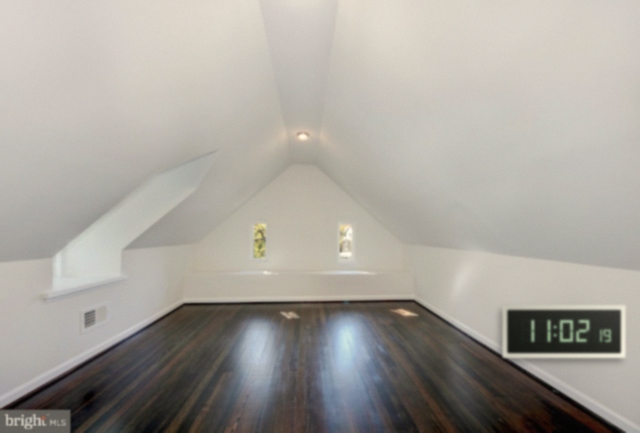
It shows 11,02,19
